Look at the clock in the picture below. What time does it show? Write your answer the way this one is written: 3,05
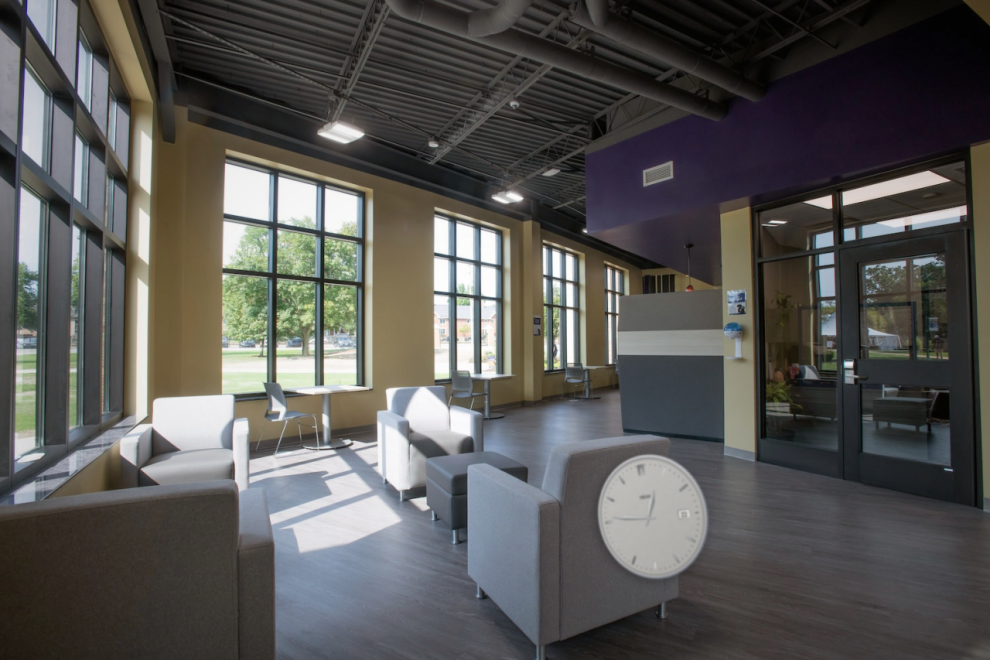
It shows 12,46
